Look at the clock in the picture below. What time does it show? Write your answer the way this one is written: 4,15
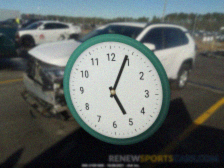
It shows 5,04
